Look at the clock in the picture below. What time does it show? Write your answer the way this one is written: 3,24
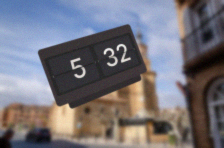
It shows 5,32
